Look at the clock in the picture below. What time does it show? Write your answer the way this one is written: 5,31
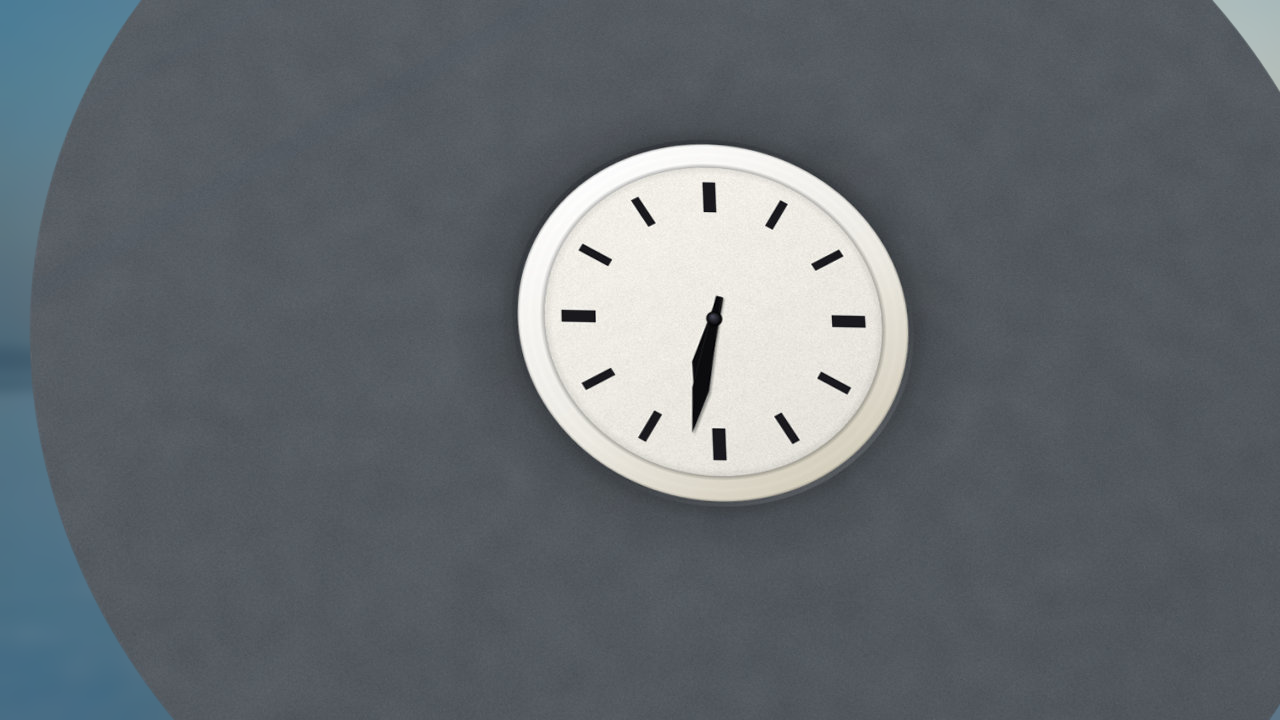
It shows 6,32
